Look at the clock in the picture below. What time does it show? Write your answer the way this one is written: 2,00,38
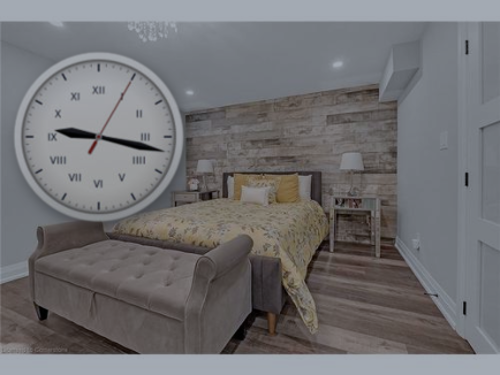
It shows 9,17,05
